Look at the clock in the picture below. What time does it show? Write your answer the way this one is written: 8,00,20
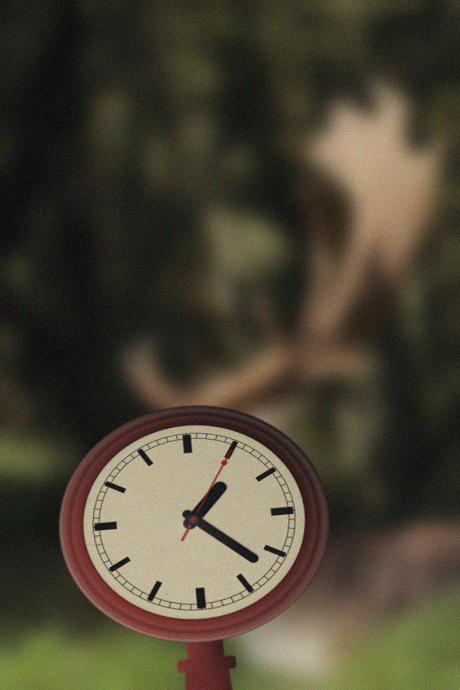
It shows 1,22,05
